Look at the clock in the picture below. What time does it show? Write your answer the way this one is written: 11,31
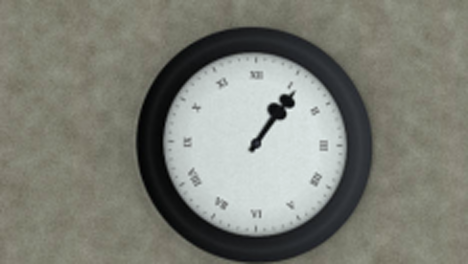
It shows 1,06
